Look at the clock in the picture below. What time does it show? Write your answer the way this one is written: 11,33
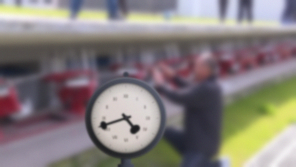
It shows 4,42
